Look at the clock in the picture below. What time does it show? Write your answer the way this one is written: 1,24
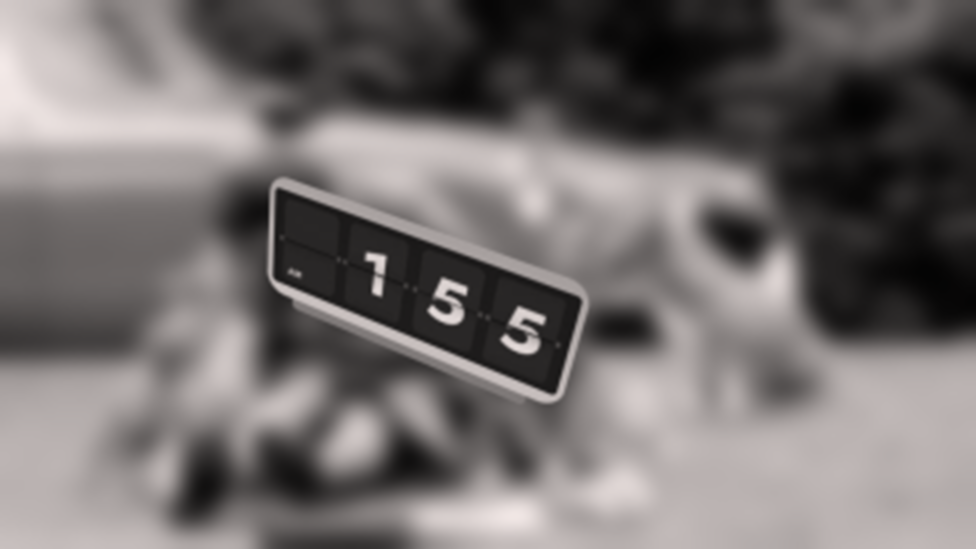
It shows 1,55
